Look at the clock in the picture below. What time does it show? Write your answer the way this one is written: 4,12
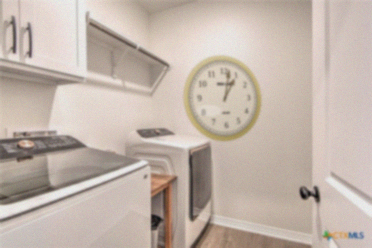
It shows 1,02
